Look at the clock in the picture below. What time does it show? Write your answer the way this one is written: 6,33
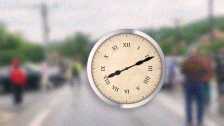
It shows 8,11
